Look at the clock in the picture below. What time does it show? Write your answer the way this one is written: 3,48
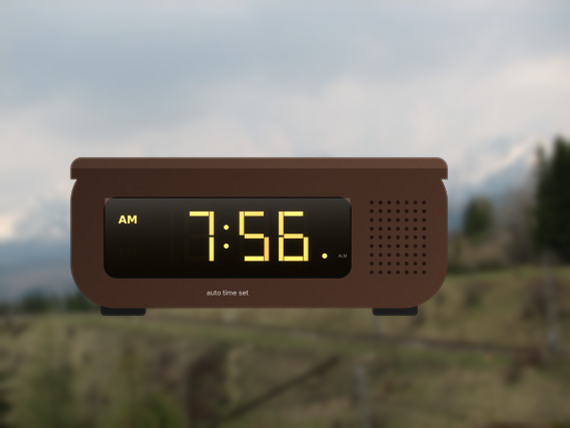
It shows 7,56
